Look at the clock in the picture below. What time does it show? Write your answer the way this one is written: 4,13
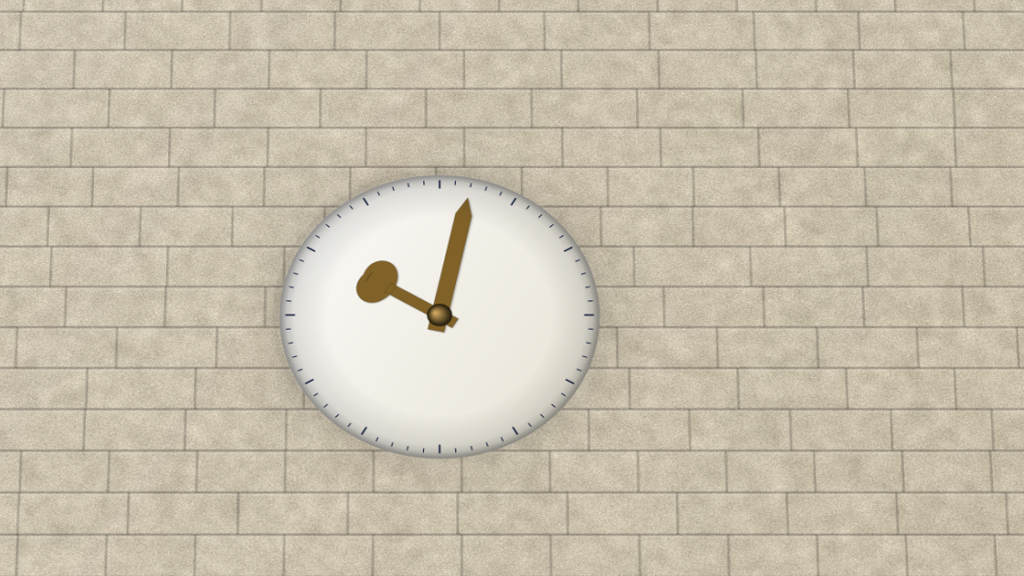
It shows 10,02
